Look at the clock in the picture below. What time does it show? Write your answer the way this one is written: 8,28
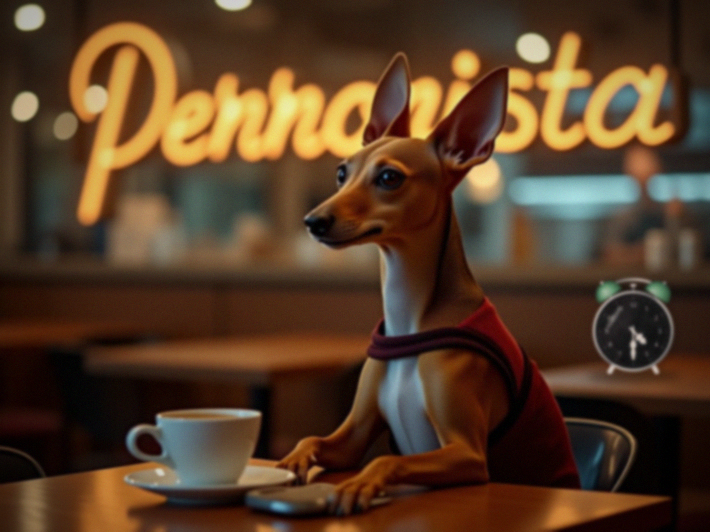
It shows 4,30
